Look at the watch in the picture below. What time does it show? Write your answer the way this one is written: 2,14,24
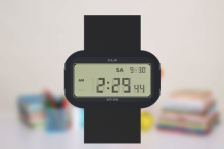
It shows 2,29,44
